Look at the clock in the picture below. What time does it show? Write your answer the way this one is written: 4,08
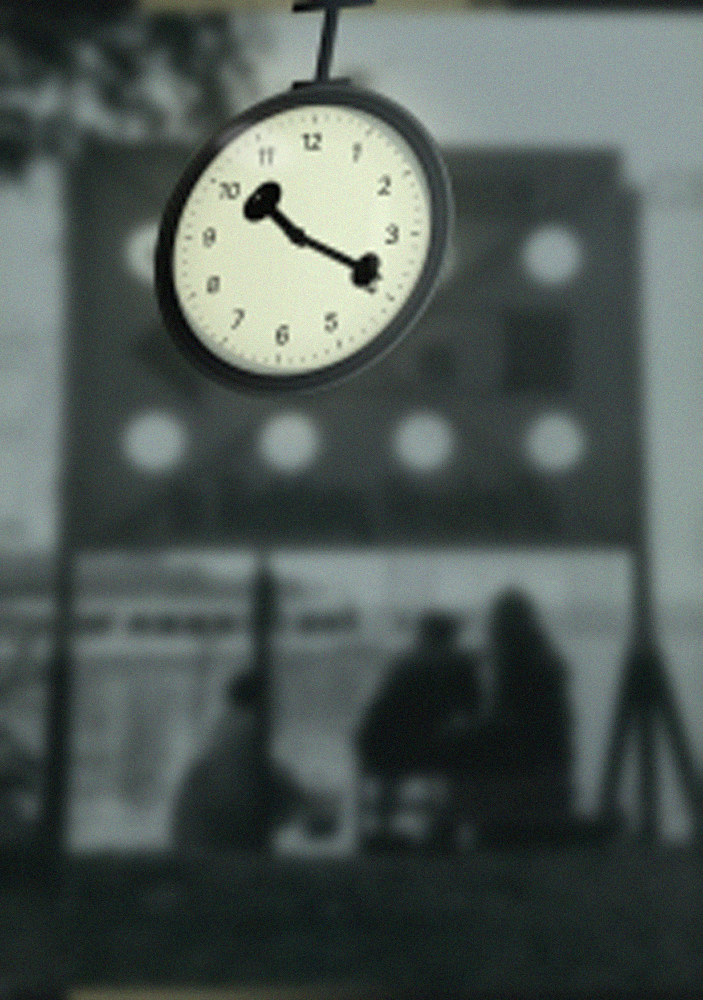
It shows 10,19
